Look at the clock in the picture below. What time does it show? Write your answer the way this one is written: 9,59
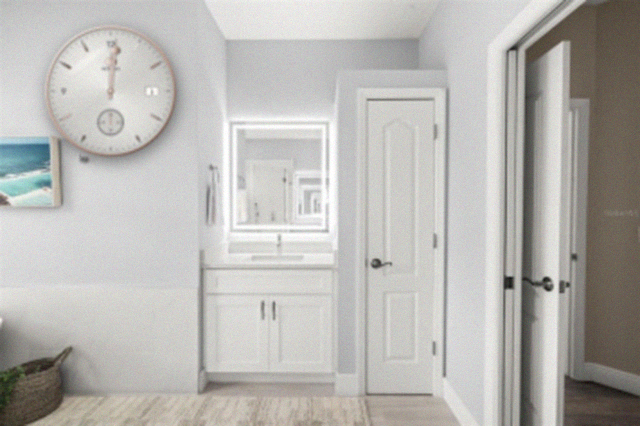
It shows 12,01
